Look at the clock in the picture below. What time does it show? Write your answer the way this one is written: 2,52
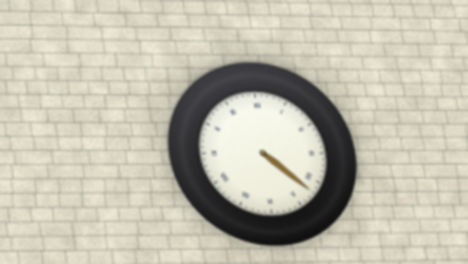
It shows 4,22
